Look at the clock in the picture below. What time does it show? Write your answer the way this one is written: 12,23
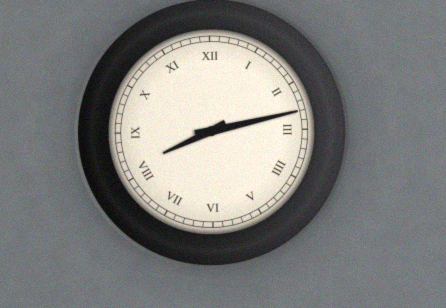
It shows 8,13
